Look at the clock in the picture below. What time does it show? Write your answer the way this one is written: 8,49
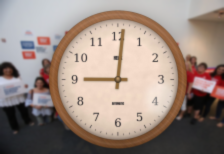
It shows 9,01
